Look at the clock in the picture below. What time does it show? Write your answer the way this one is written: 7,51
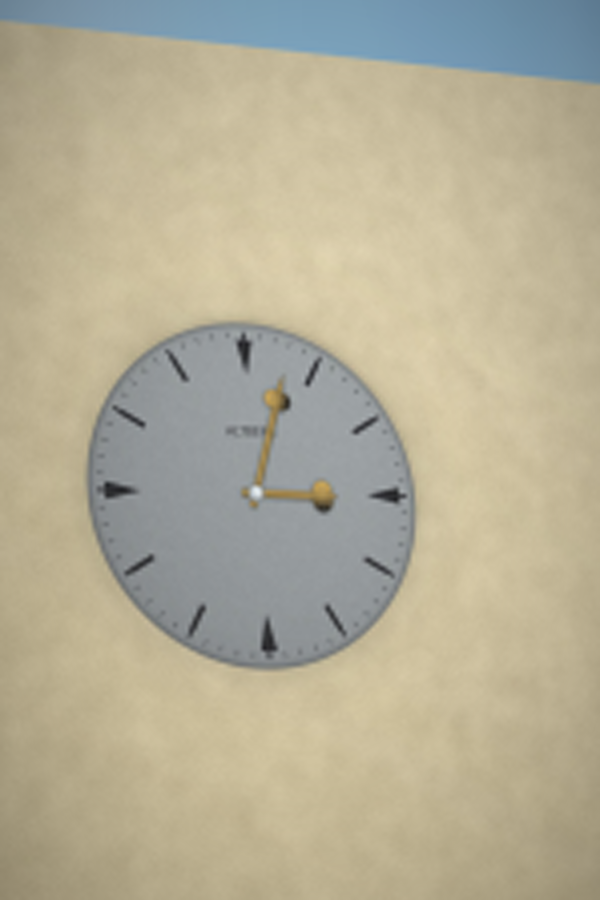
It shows 3,03
